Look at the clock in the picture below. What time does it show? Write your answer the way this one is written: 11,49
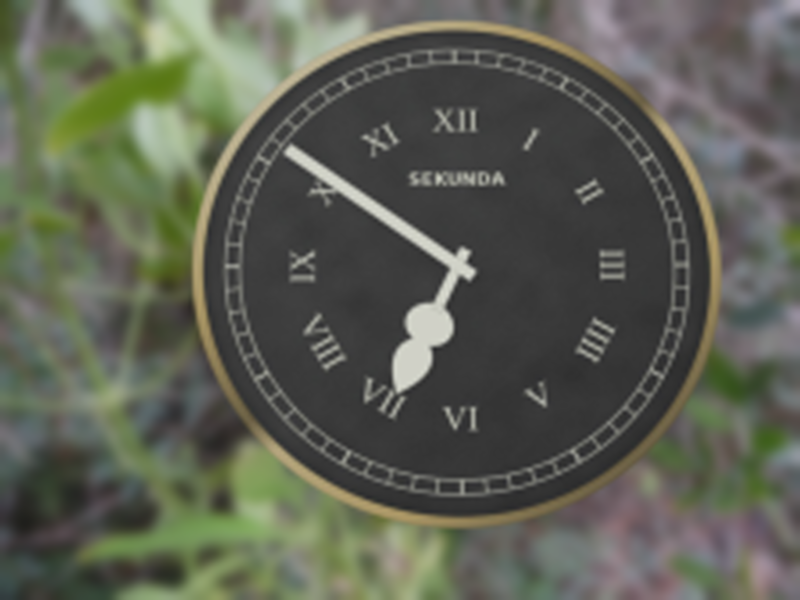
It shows 6,51
